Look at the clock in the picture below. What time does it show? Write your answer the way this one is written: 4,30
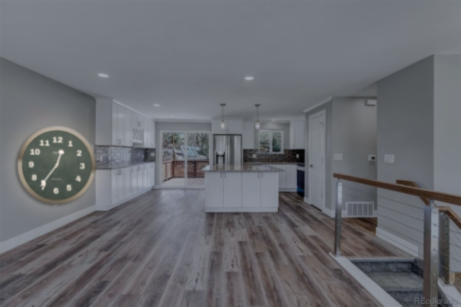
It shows 12,36
